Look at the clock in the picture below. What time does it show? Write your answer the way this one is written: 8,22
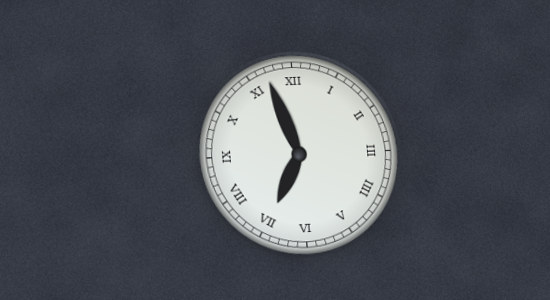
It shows 6,57
